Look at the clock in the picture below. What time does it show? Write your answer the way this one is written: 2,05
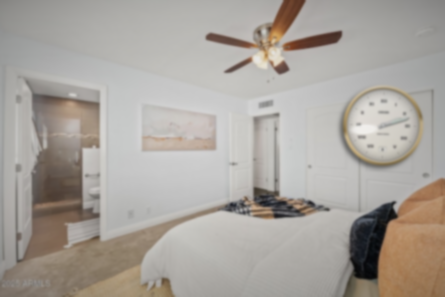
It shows 2,12
